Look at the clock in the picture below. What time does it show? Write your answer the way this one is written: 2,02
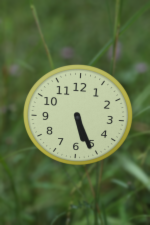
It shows 5,26
